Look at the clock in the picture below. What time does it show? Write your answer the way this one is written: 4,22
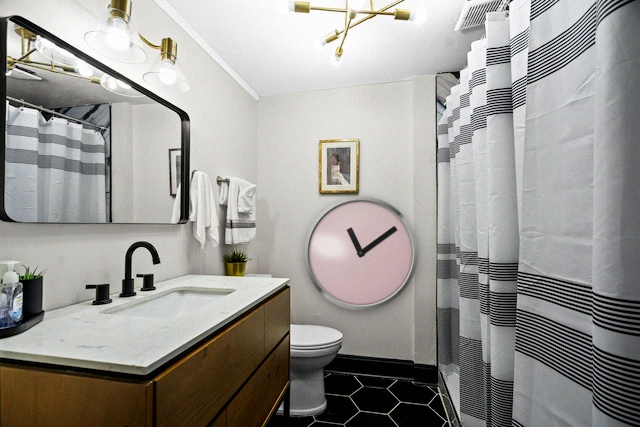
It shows 11,09
